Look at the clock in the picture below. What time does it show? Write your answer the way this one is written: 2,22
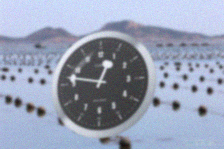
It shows 12,47
